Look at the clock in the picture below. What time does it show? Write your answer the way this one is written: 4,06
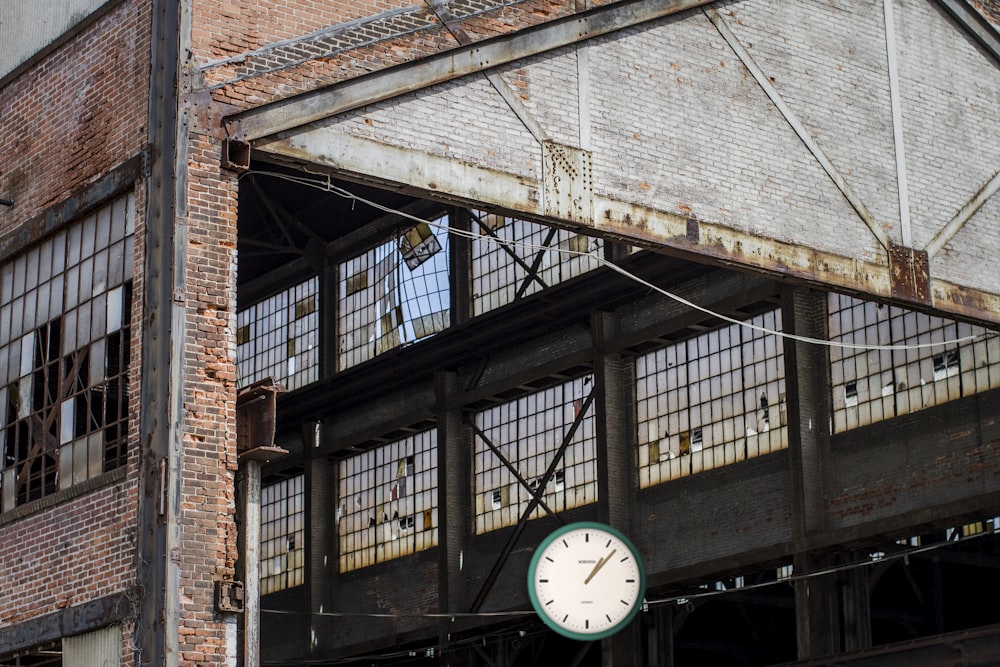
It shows 1,07
